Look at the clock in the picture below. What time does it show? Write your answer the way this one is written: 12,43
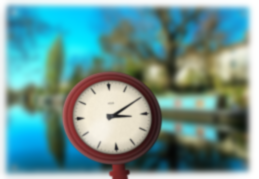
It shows 3,10
